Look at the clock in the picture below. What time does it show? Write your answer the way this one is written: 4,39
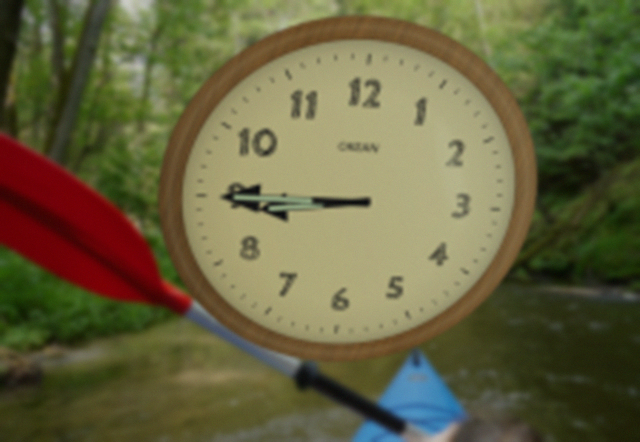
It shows 8,45
